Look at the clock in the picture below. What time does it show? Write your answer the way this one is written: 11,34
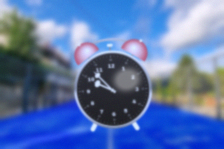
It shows 9,53
